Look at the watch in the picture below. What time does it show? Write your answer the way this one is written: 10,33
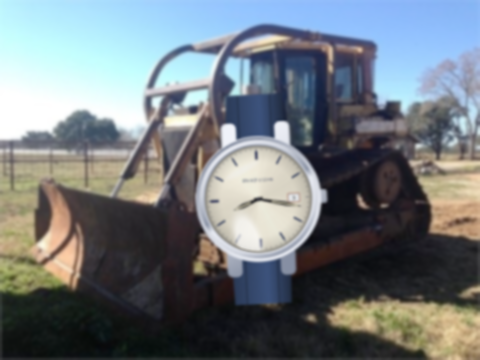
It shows 8,17
